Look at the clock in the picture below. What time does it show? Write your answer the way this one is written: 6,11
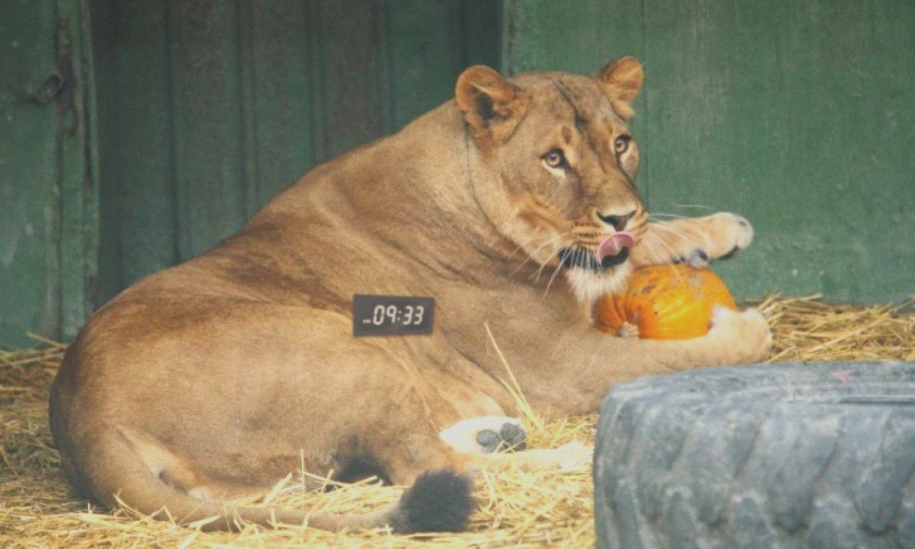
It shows 9,33
